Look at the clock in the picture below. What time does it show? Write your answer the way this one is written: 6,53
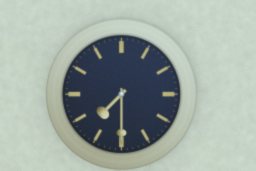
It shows 7,30
